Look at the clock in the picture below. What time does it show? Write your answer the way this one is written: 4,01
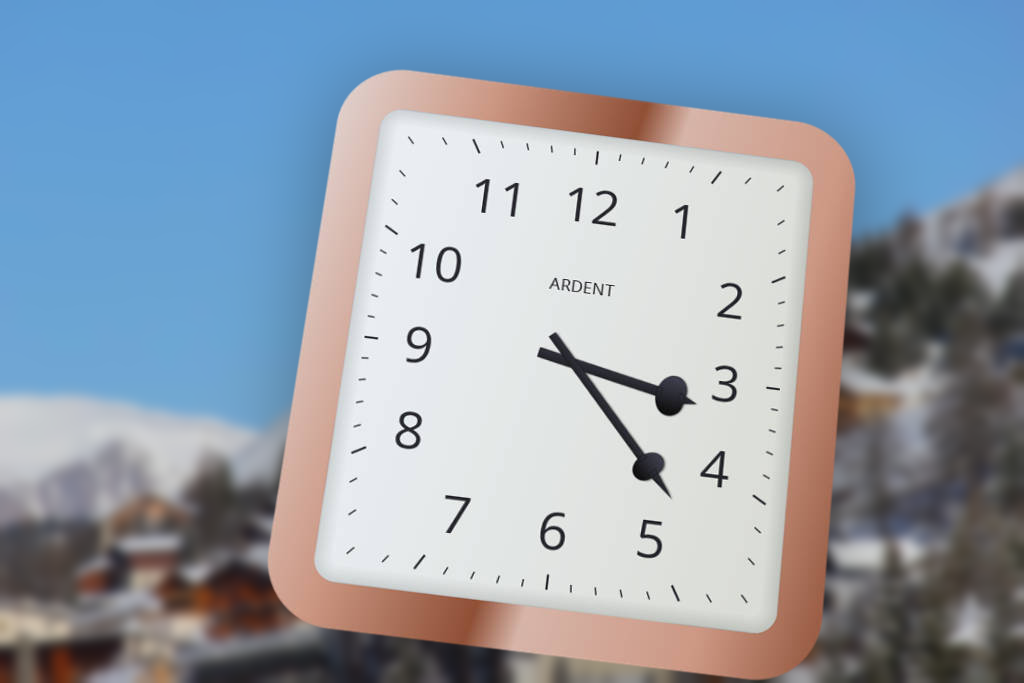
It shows 3,23
